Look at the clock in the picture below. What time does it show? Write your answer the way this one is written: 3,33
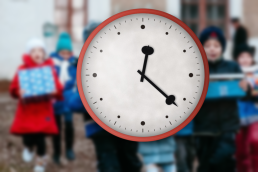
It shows 12,22
